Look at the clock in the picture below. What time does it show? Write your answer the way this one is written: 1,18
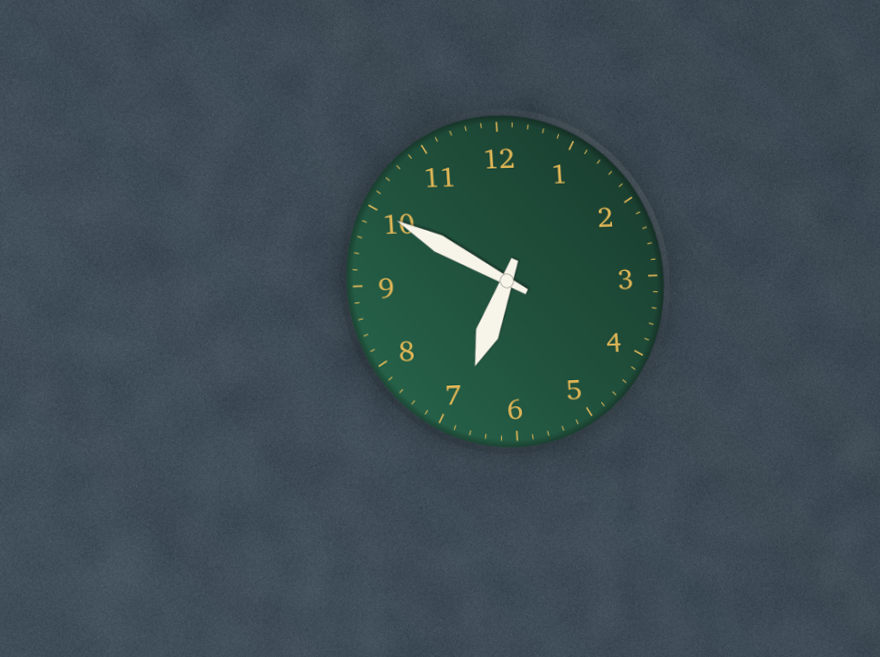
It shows 6,50
